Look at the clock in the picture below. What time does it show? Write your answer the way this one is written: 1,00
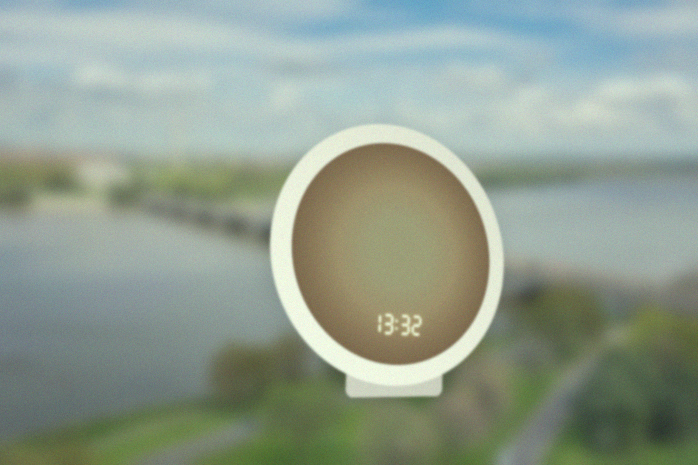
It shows 13,32
